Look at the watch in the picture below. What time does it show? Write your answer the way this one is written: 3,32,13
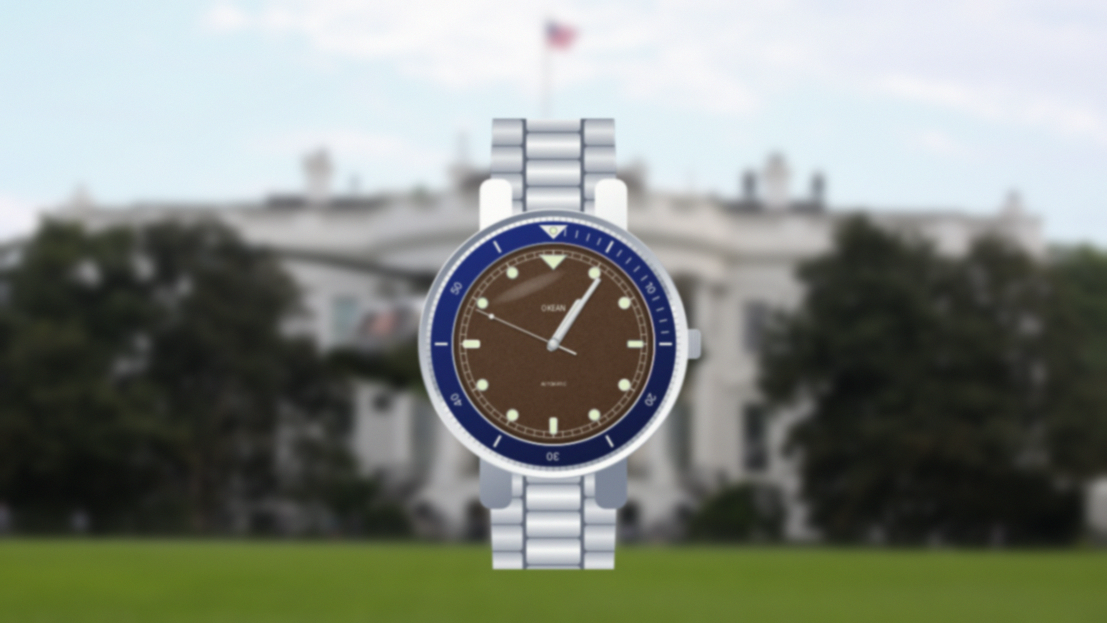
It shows 1,05,49
